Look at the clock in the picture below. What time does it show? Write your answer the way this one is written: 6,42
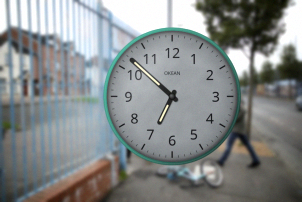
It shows 6,52
